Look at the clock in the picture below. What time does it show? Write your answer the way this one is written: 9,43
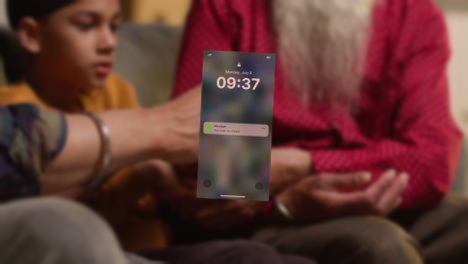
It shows 9,37
